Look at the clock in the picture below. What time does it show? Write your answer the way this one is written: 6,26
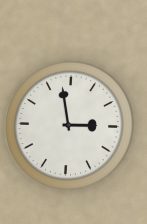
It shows 2,58
